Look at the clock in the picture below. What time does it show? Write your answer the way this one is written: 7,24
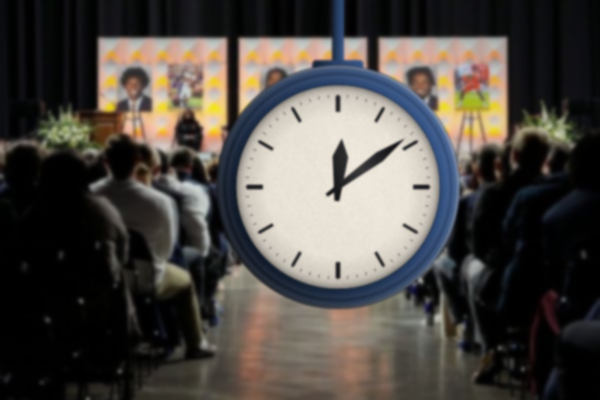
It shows 12,09
